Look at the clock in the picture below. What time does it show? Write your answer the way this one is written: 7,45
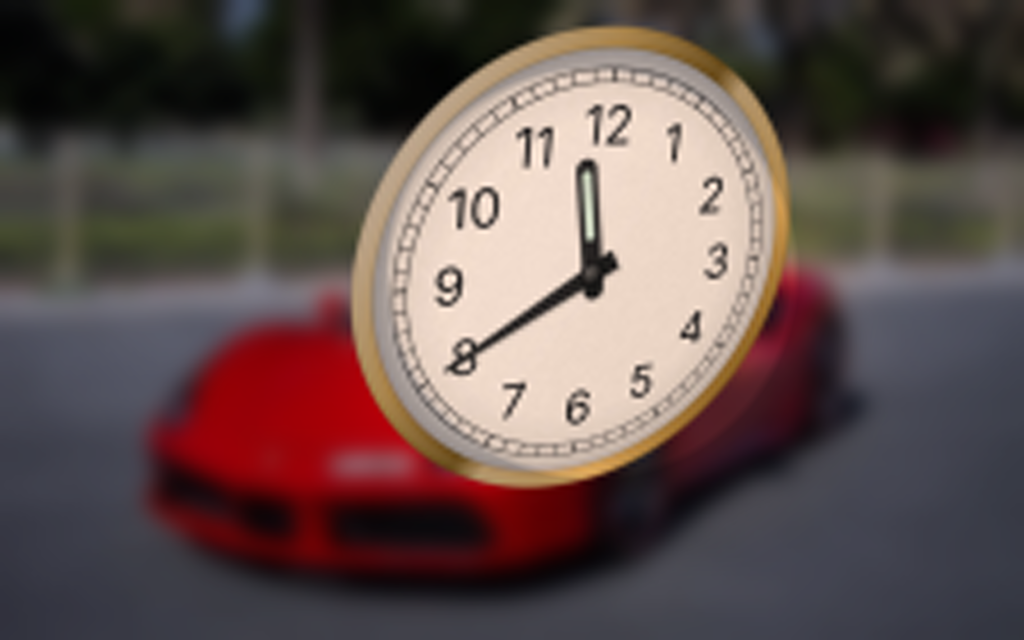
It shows 11,40
